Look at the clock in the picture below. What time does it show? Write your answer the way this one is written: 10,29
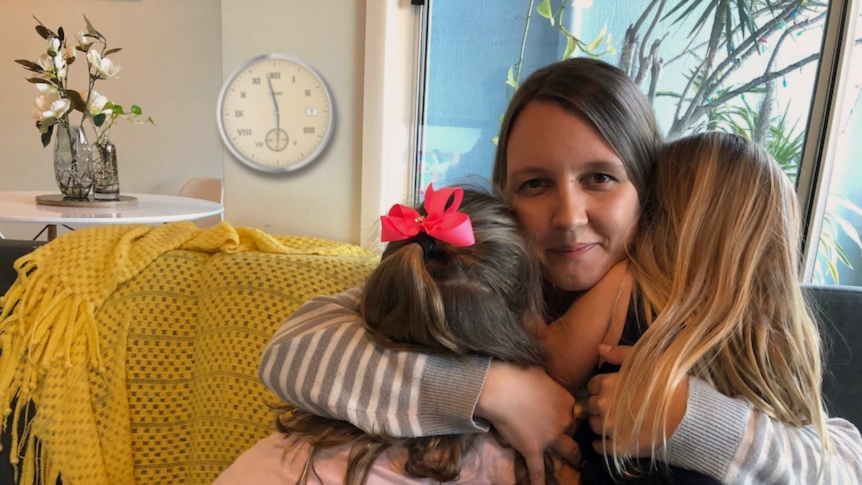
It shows 5,58
